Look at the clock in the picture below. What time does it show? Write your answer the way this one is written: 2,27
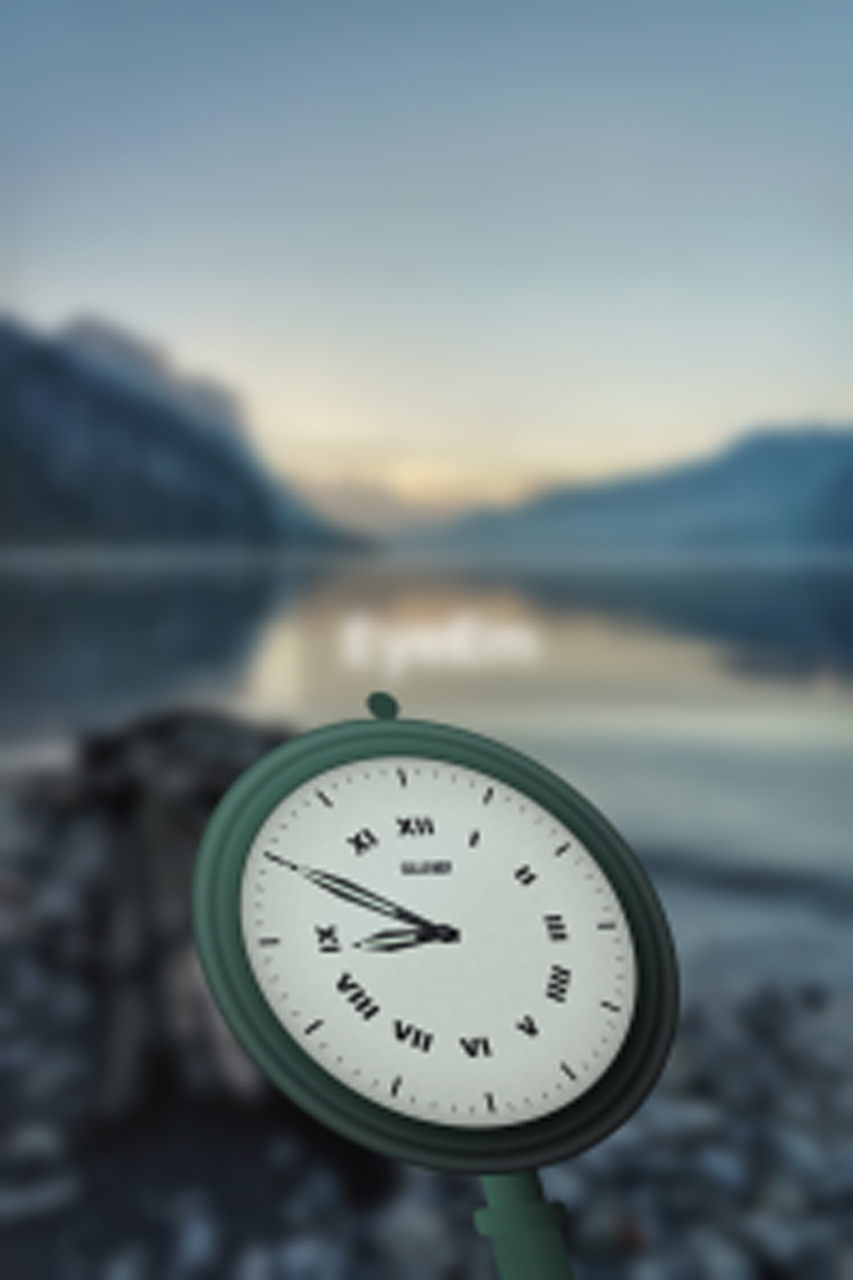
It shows 8,50
